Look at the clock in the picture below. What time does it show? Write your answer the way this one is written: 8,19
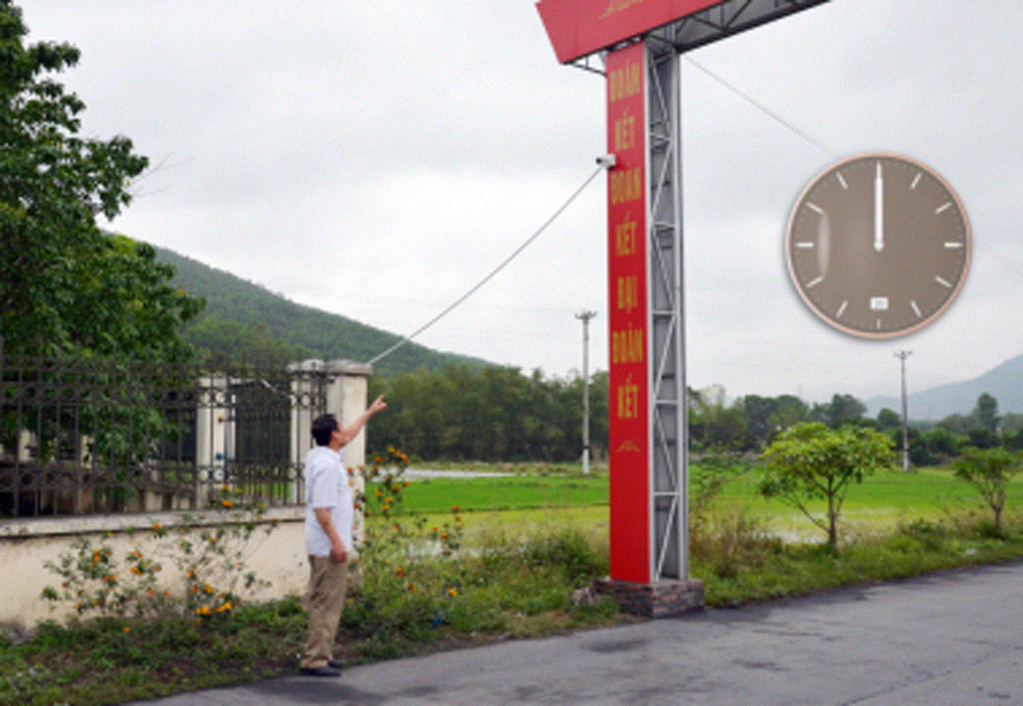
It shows 12,00
